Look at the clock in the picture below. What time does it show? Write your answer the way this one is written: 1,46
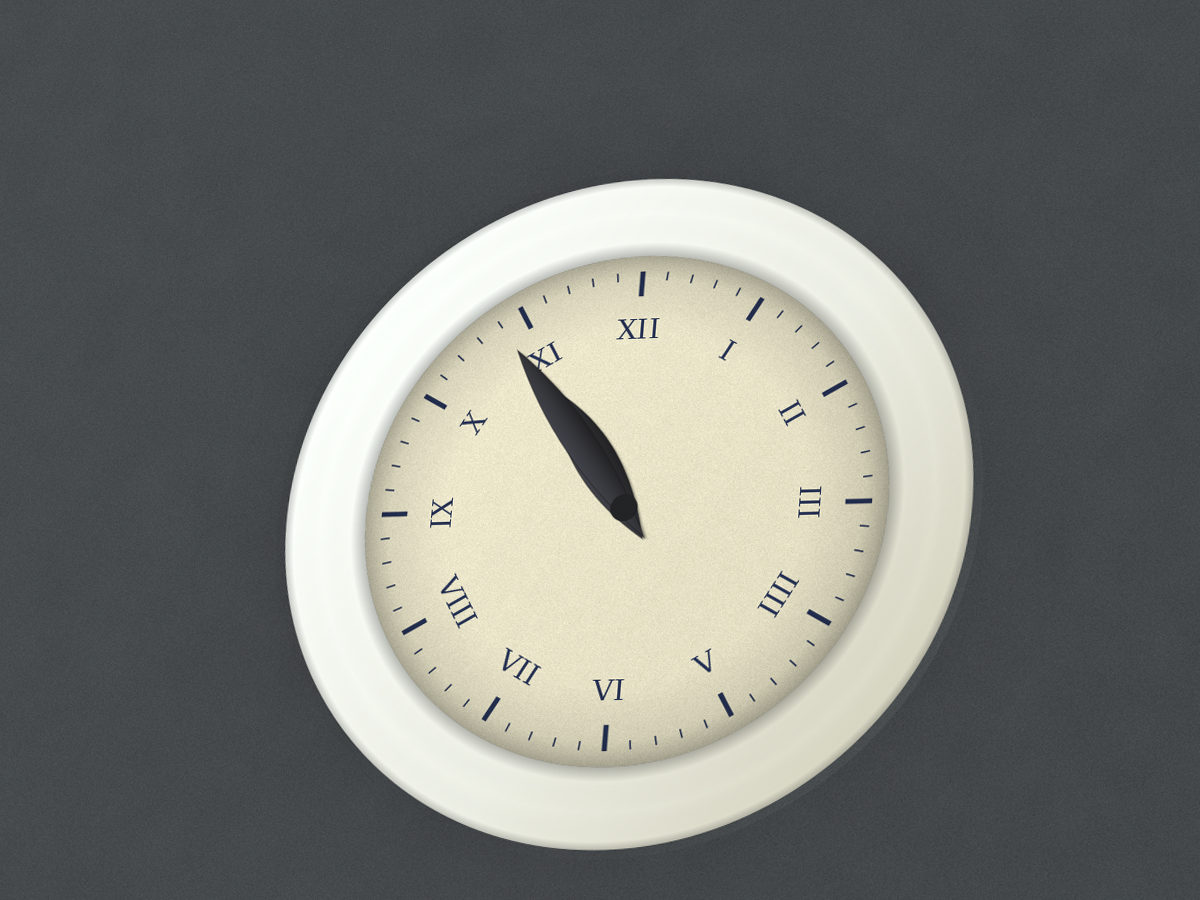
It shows 10,54
